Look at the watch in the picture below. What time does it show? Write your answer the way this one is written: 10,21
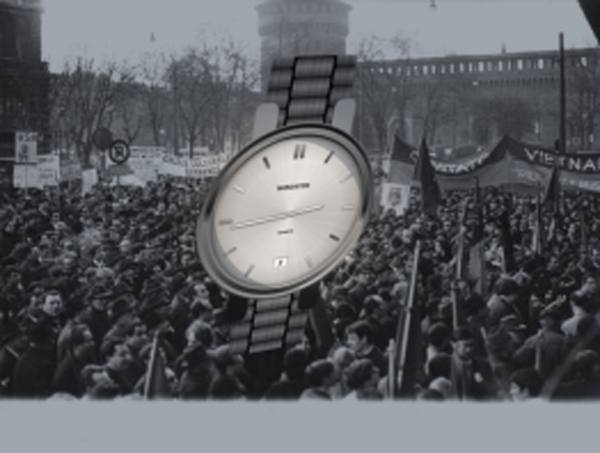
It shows 2,44
